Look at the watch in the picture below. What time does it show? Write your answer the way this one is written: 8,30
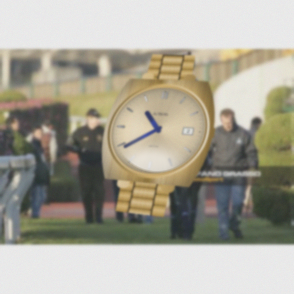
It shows 10,39
